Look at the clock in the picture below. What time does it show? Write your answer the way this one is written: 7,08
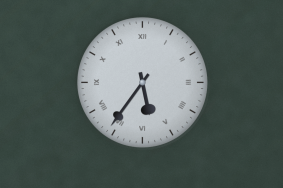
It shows 5,36
